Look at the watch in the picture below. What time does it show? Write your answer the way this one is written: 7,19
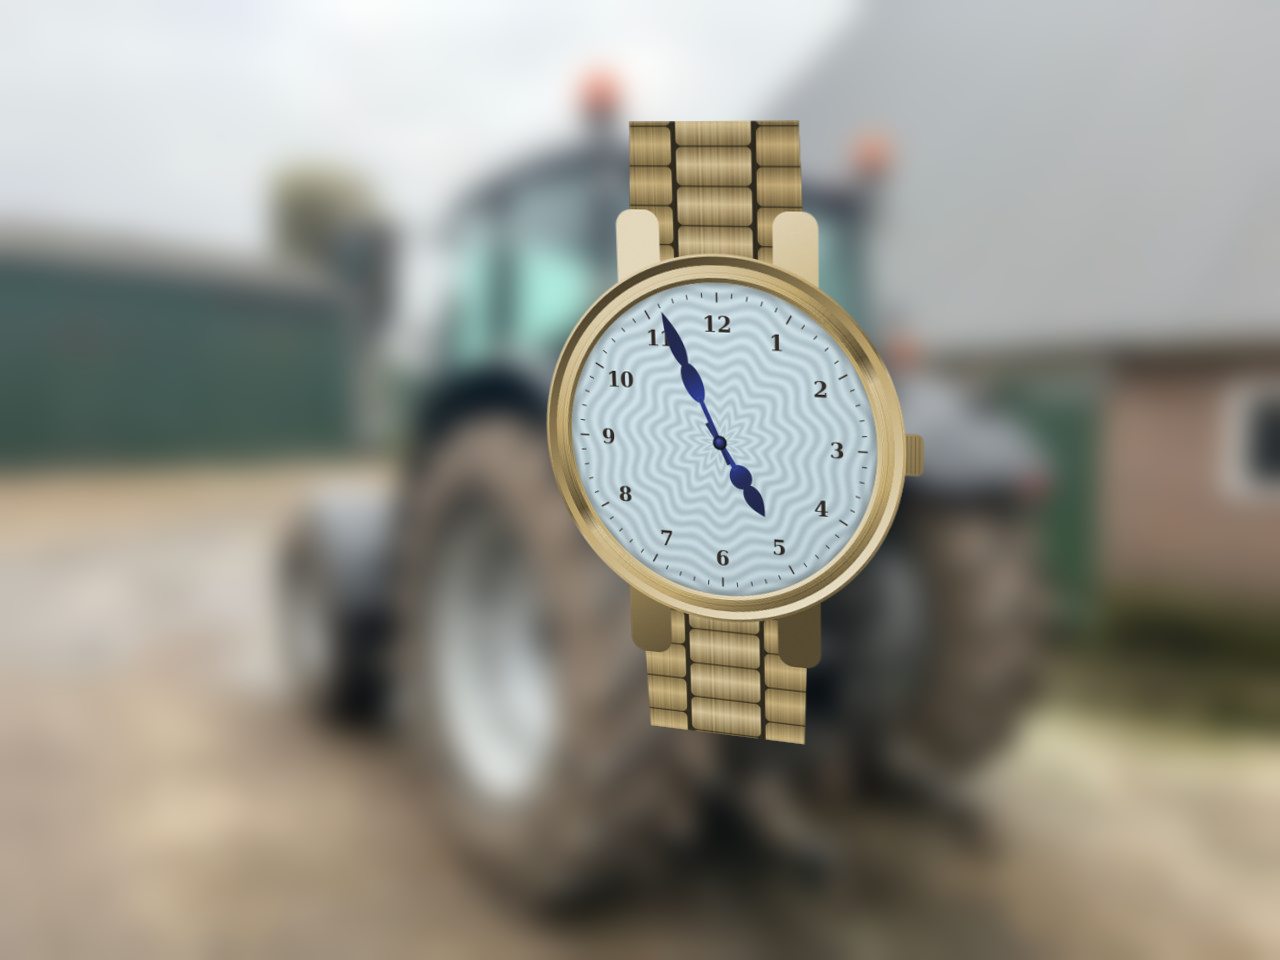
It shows 4,56
